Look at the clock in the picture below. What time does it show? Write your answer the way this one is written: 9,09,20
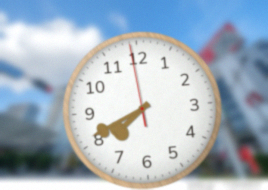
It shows 7,40,59
